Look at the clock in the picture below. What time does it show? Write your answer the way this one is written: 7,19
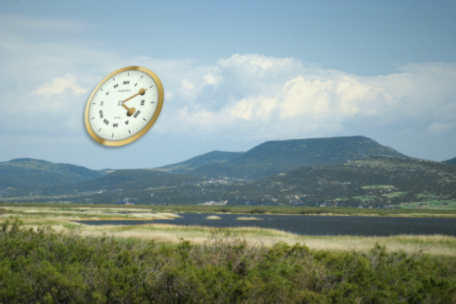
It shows 4,10
